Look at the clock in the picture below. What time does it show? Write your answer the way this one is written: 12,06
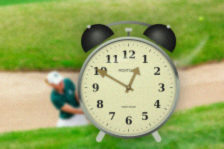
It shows 12,50
